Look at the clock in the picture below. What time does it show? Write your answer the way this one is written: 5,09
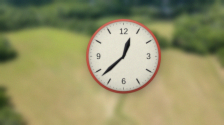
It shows 12,38
